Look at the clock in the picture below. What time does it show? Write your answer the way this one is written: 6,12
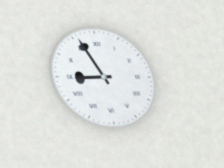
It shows 8,56
